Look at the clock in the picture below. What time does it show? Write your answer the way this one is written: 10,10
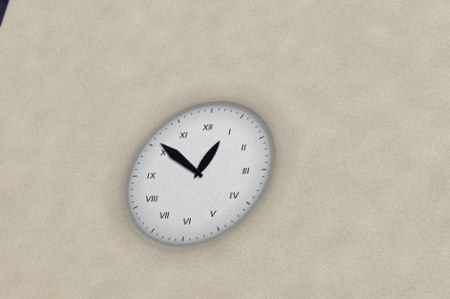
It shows 12,51
